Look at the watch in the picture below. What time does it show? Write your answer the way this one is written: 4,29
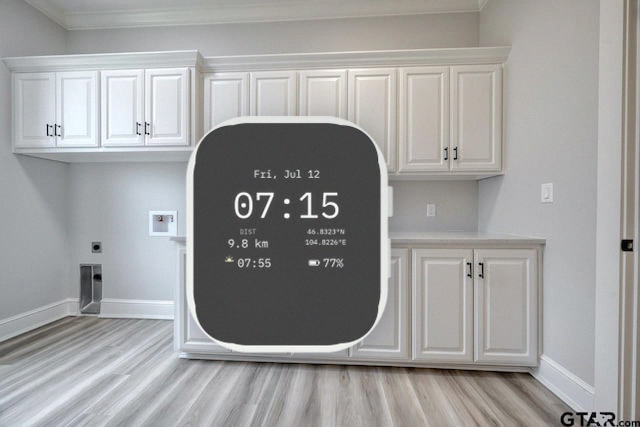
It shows 7,15
